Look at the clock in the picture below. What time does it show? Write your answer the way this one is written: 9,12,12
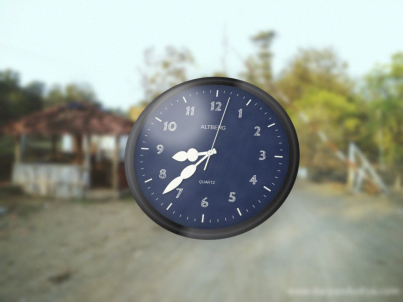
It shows 8,37,02
